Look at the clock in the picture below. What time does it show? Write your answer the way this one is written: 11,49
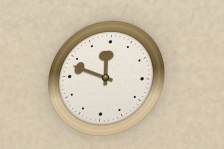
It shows 11,48
